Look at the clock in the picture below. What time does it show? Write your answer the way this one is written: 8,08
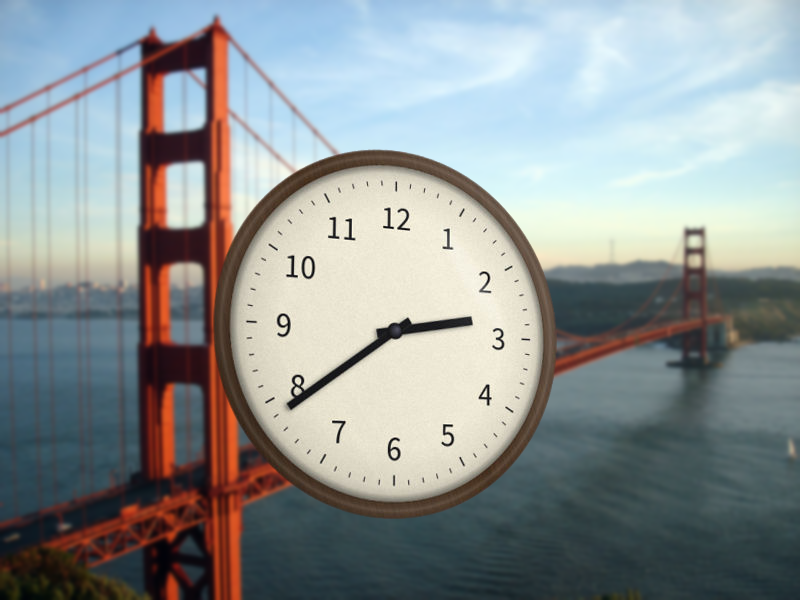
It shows 2,39
